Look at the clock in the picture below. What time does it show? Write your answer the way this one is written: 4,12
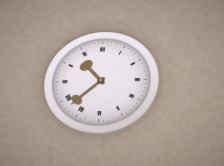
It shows 10,38
